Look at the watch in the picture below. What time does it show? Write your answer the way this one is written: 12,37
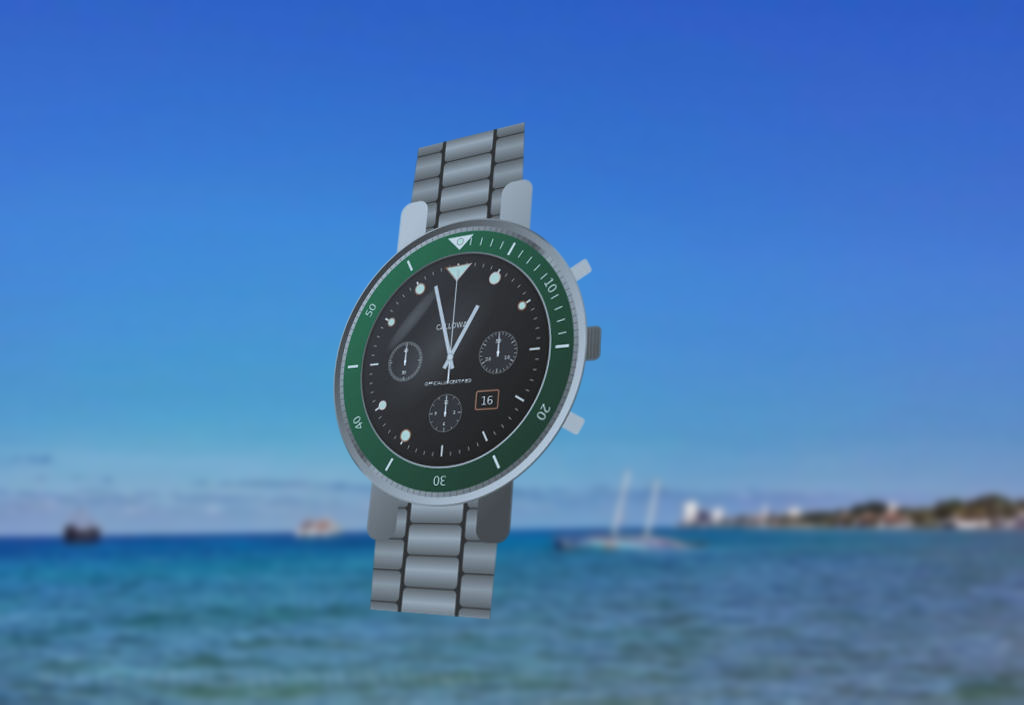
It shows 12,57
